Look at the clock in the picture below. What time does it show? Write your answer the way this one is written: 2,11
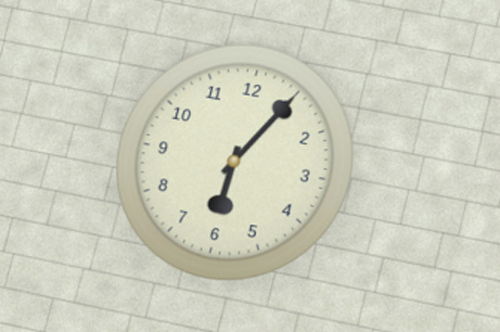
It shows 6,05
